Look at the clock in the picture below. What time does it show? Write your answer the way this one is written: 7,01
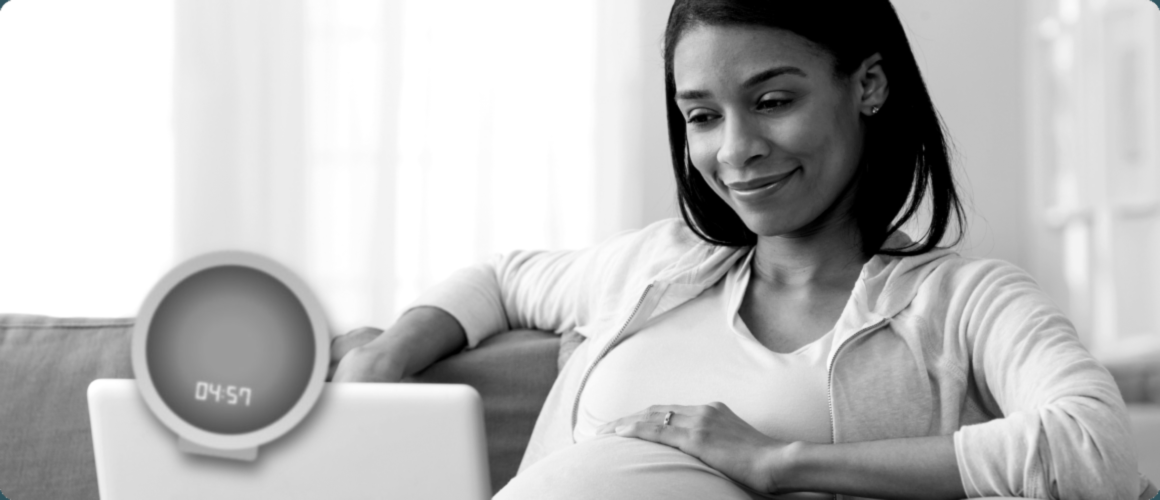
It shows 4,57
